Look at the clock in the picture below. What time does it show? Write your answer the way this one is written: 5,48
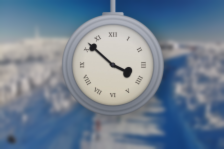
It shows 3,52
